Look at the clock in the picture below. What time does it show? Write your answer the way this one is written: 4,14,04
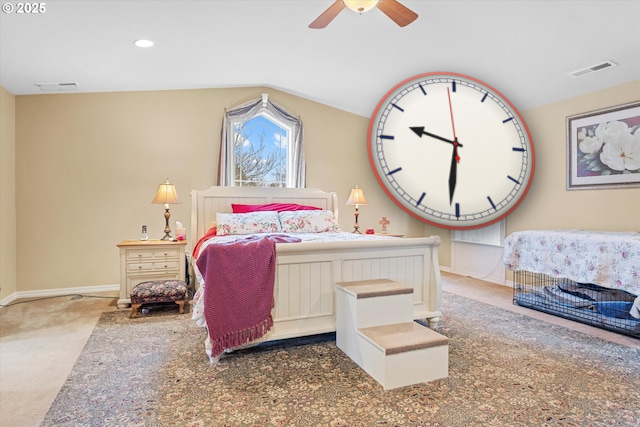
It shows 9,30,59
